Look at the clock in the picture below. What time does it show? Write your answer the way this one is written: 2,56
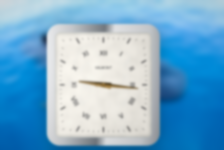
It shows 9,16
